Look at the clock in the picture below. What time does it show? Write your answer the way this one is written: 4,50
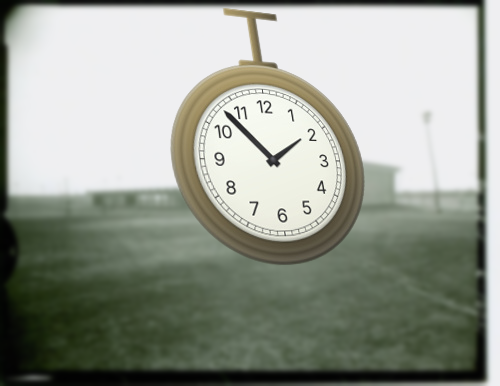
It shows 1,53
